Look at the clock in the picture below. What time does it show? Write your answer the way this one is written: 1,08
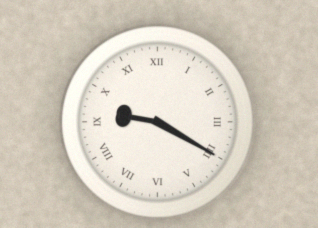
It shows 9,20
